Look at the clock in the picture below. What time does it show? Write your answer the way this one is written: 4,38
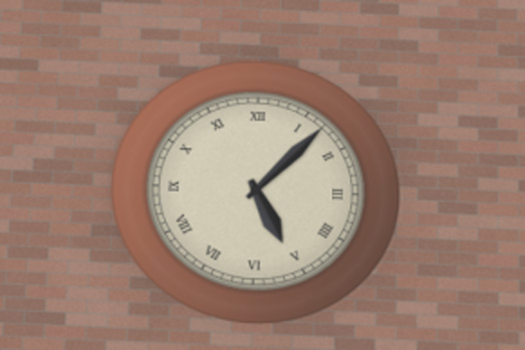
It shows 5,07
